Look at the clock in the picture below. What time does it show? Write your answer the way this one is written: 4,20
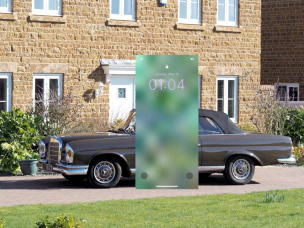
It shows 1,04
